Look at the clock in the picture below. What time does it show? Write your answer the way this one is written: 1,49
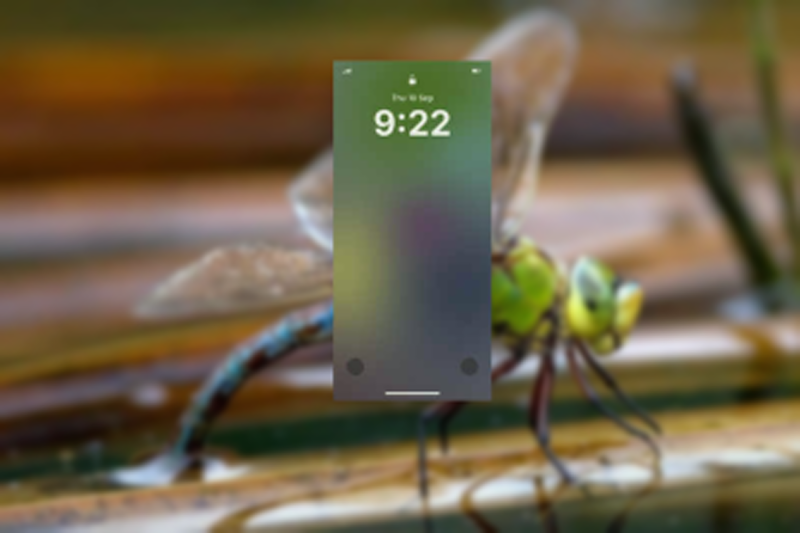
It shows 9,22
